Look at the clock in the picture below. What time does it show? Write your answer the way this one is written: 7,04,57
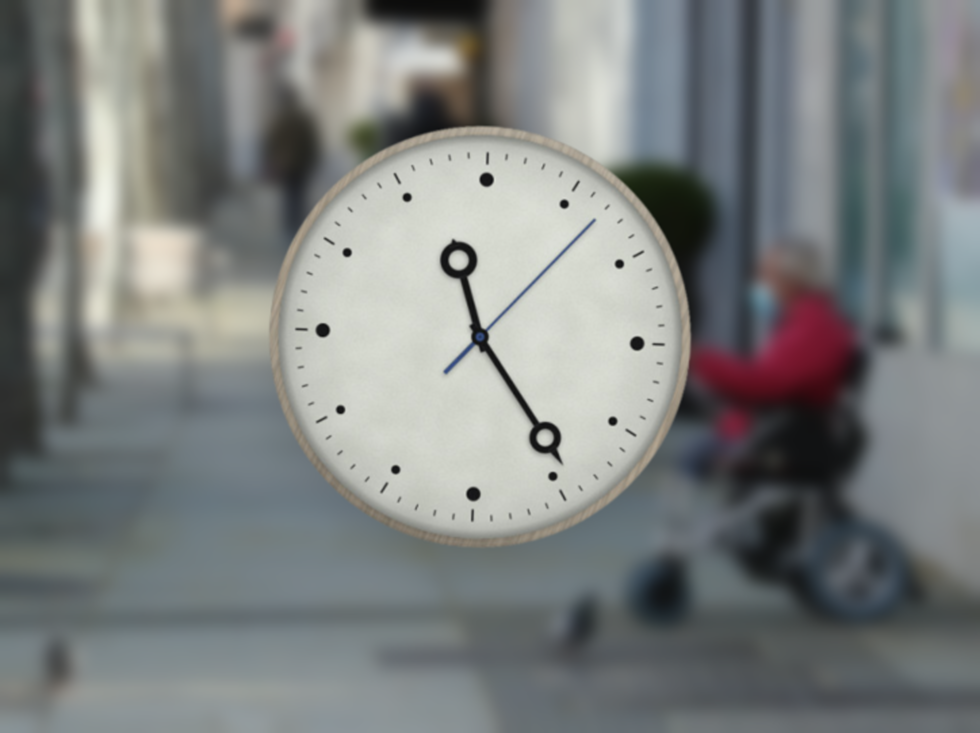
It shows 11,24,07
